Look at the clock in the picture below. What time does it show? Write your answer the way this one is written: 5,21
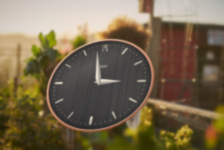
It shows 2,58
